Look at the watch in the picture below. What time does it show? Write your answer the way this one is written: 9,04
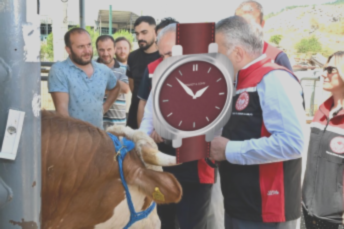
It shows 1,53
